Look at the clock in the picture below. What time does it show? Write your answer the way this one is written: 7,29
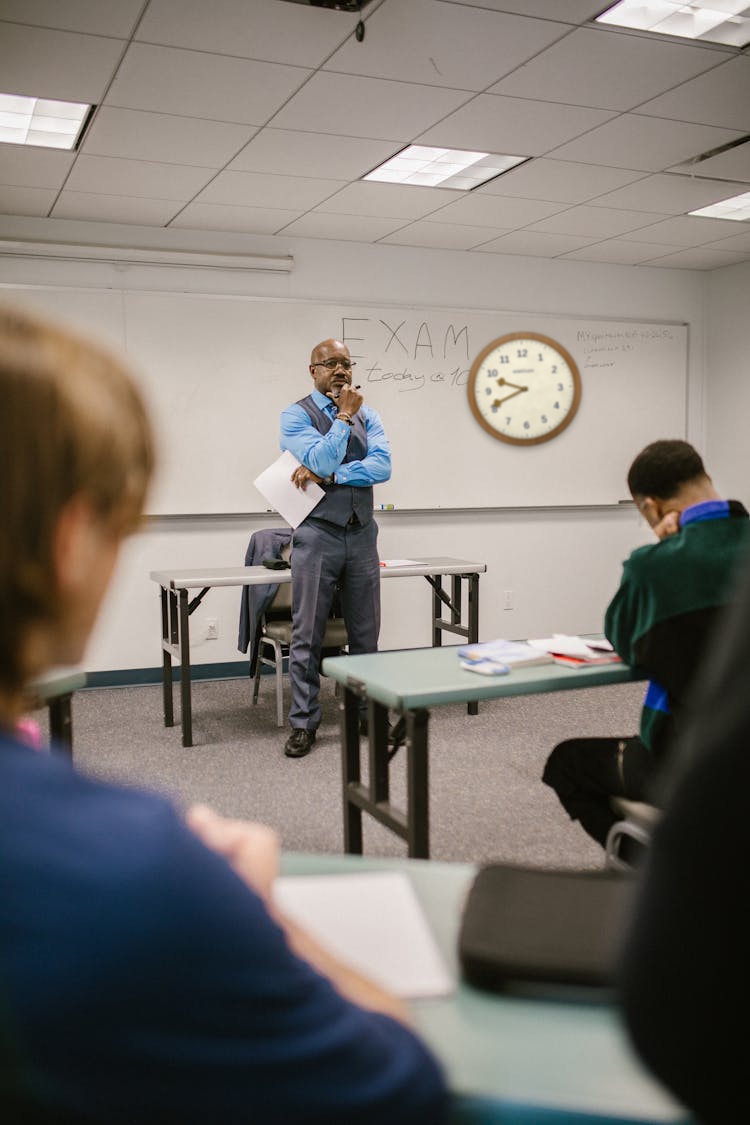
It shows 9,41
